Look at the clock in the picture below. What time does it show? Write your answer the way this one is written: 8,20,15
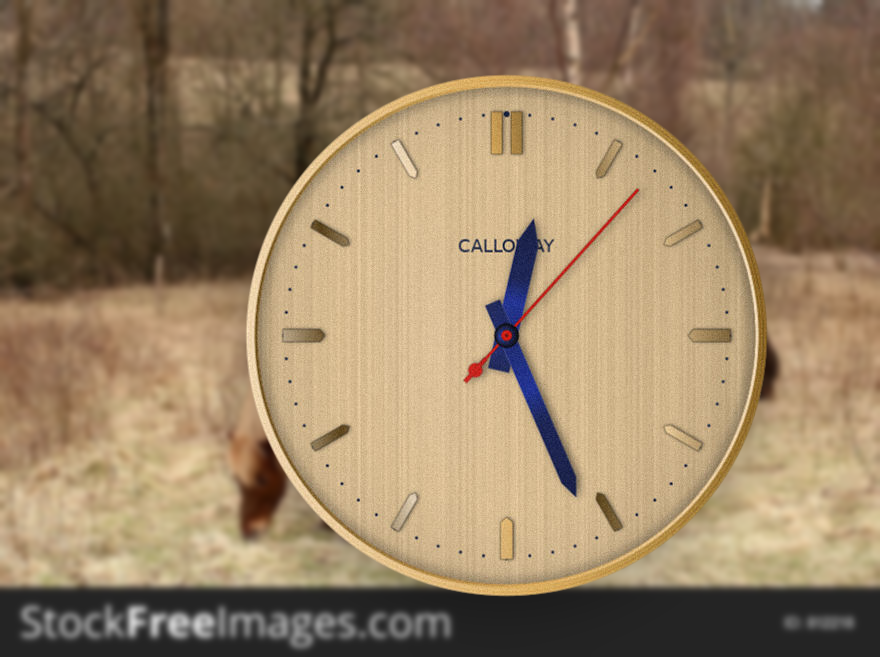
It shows 12,26,07
